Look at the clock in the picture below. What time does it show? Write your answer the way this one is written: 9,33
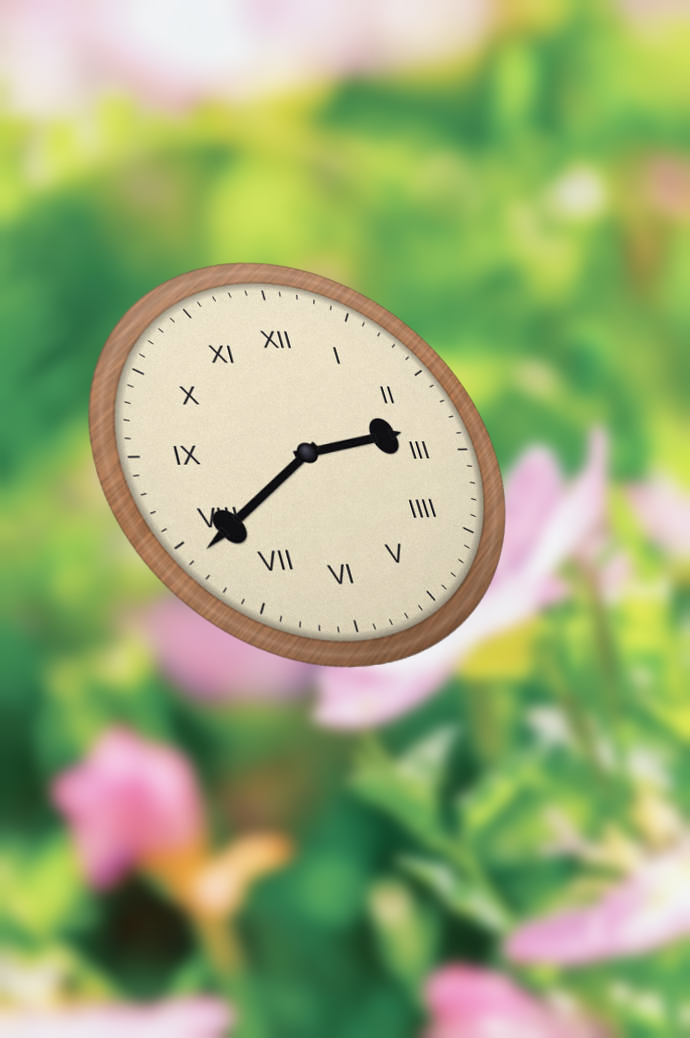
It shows 2,39
